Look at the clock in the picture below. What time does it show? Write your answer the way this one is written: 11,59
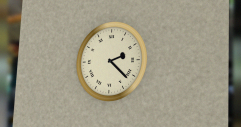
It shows 2,22
